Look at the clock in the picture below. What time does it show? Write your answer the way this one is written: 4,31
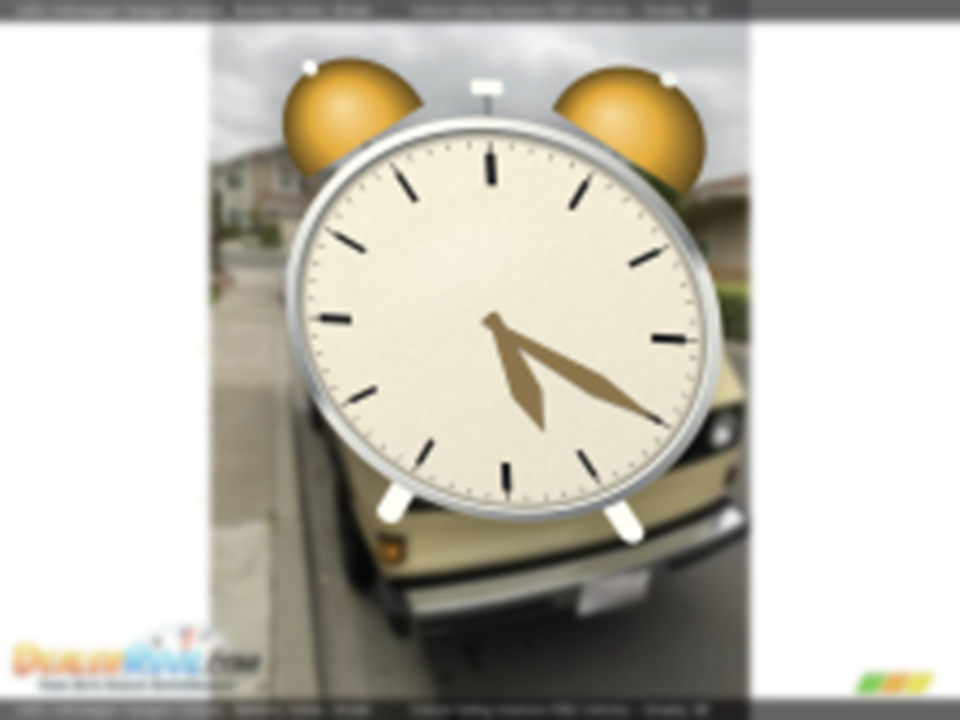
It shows 5,20
